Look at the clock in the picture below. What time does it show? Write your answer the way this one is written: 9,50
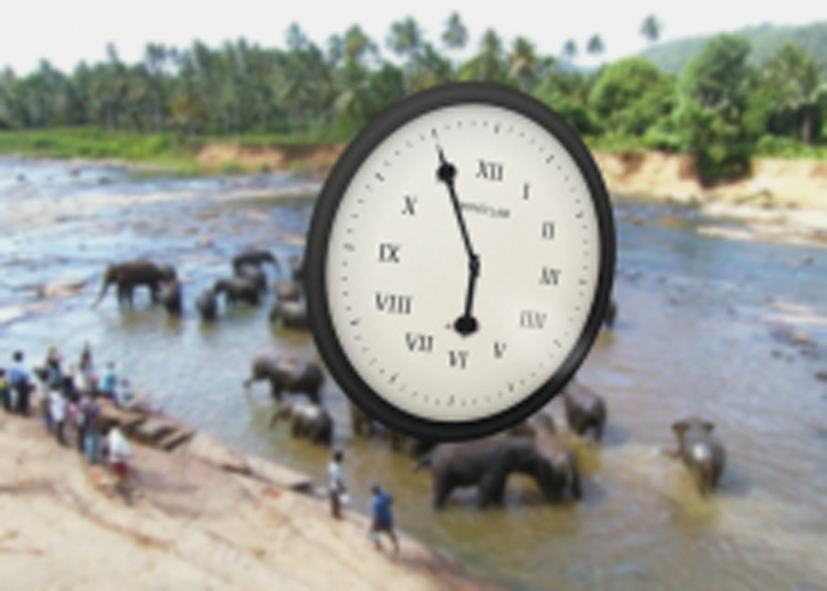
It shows 5,55
